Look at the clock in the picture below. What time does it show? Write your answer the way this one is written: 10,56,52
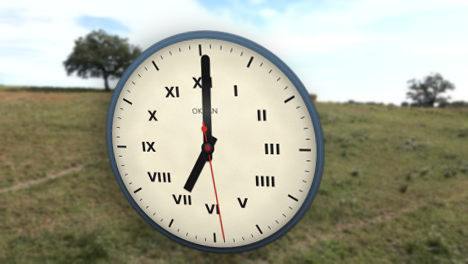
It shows 7,00,29
